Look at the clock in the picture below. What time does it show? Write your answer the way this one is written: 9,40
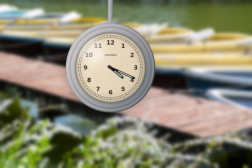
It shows 4,19
